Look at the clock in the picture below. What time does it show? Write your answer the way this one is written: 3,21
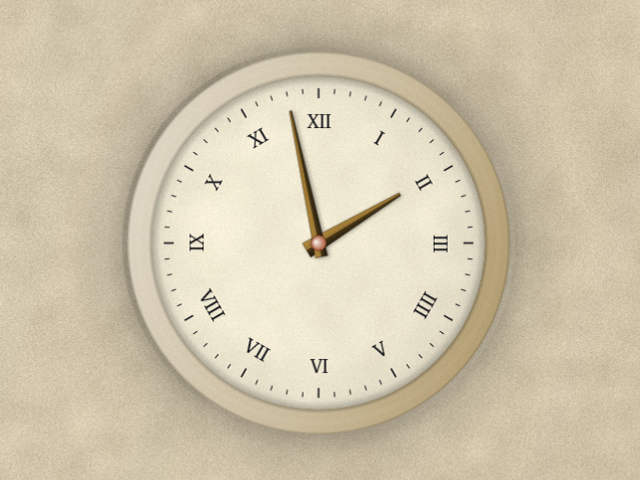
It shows 1,58
